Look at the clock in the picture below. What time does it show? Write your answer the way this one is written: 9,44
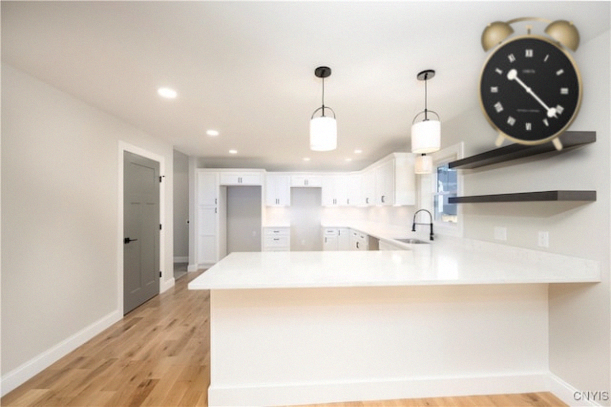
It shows 10,22
